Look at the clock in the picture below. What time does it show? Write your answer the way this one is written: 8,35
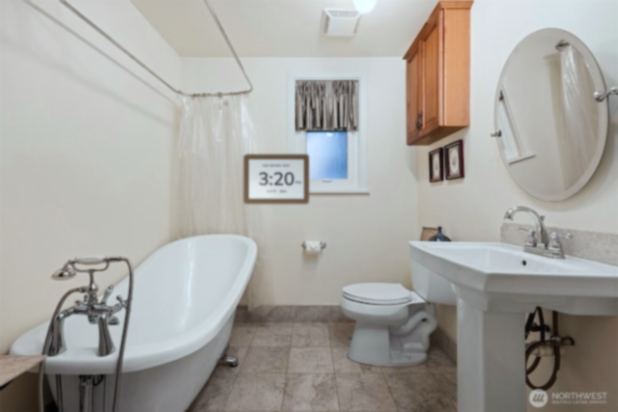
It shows 3,20
